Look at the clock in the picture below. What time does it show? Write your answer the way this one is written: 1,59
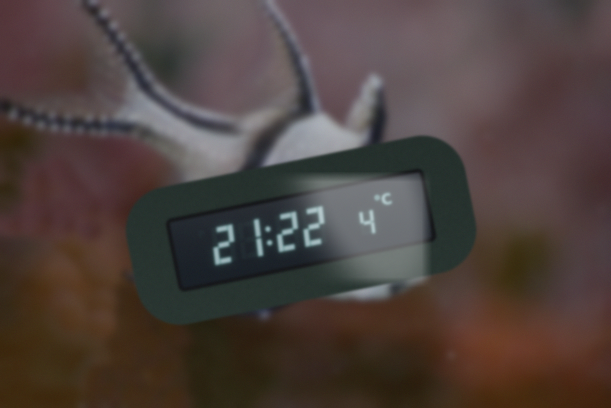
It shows 21,22
